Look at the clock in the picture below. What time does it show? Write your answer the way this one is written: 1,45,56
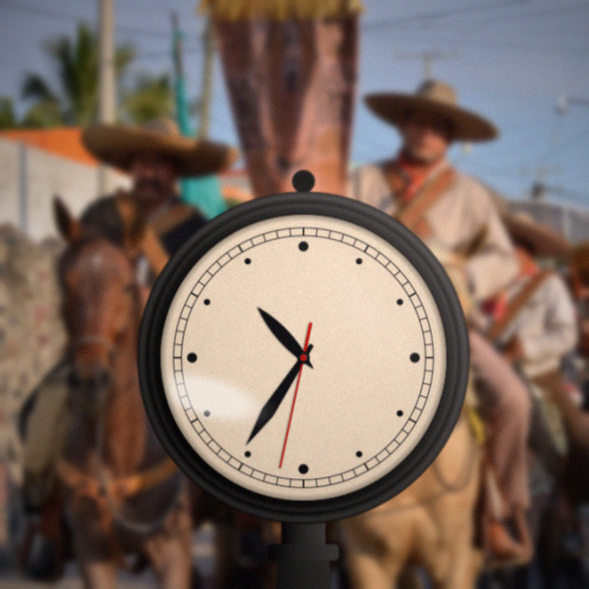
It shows 10,35,32
